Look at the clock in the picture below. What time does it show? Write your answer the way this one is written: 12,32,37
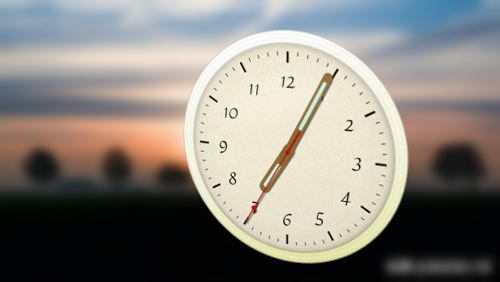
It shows 7,04,35
